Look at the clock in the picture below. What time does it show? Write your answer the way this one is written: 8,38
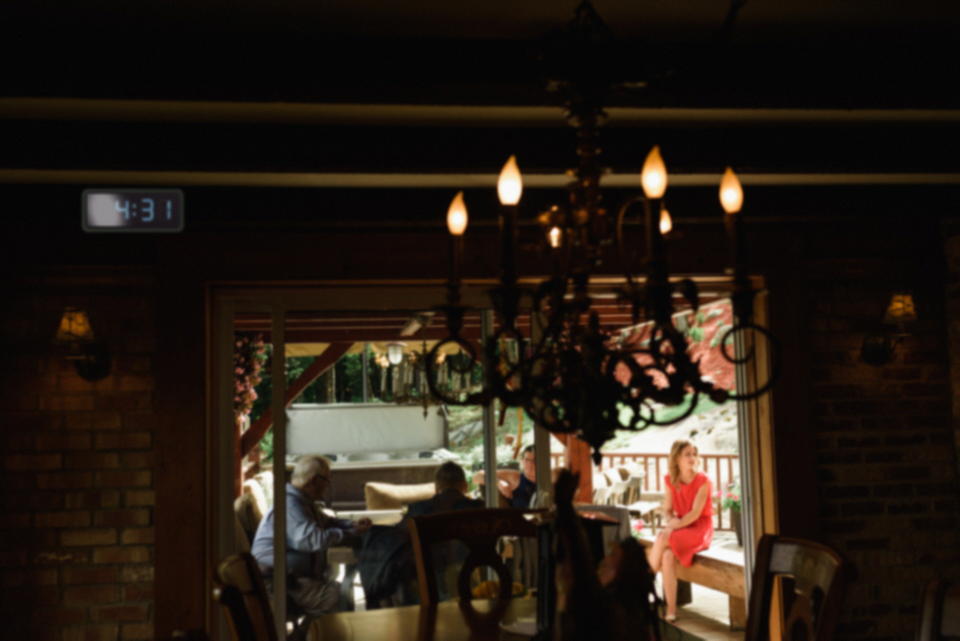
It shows 4,31
